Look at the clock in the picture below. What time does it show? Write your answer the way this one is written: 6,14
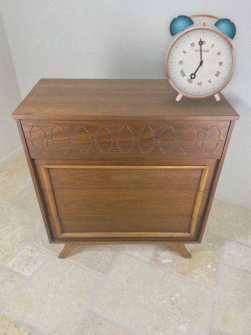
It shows 6,59
